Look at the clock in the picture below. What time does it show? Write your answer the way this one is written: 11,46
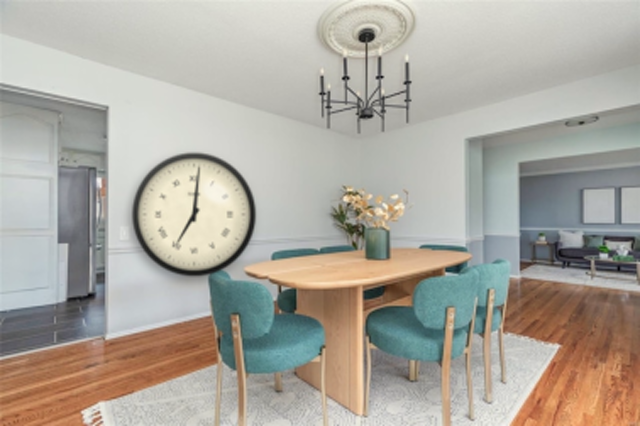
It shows 7,01
